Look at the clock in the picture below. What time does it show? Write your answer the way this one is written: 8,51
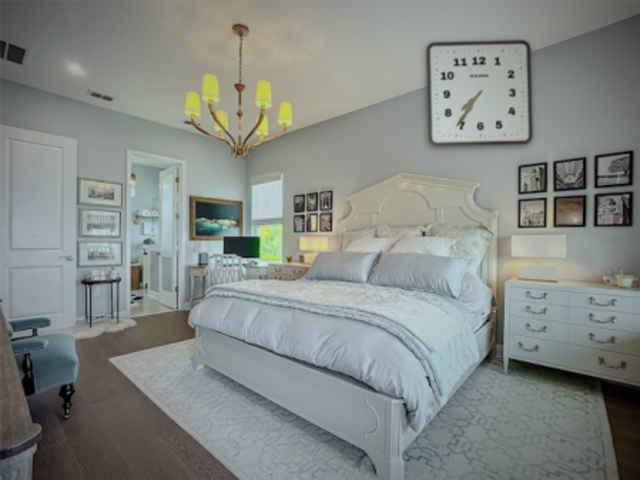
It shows 7,36
